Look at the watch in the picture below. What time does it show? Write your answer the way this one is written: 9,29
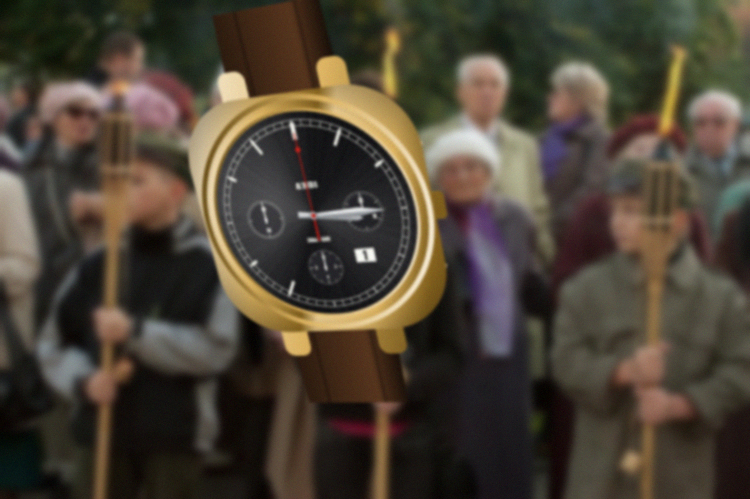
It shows 3,15
